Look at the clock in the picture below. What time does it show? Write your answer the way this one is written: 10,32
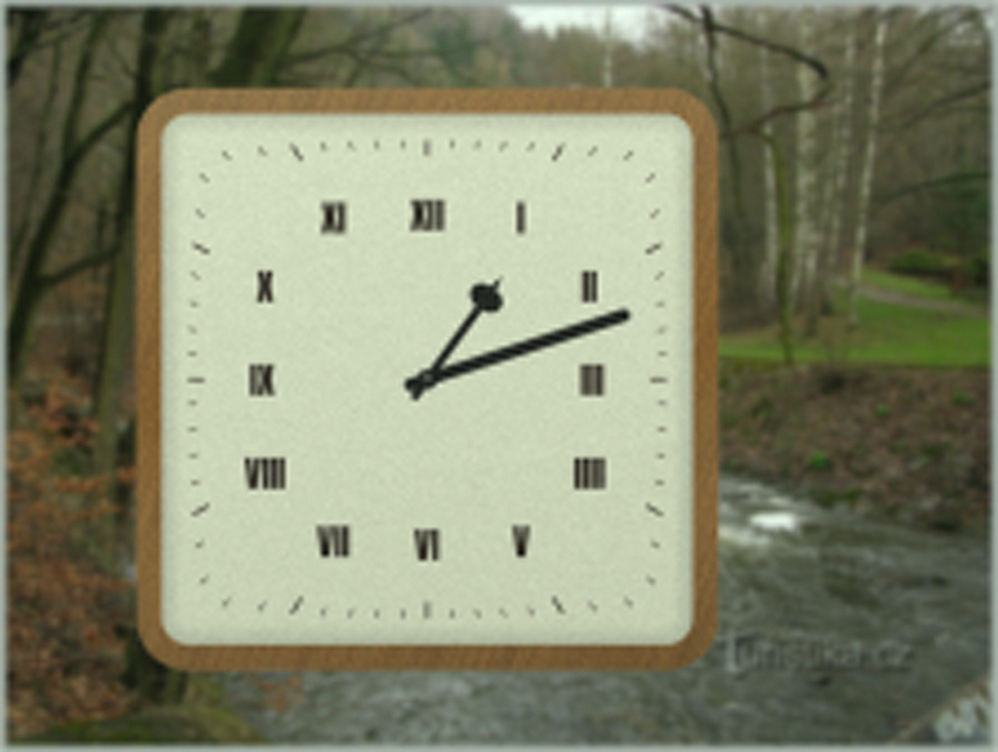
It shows 1,12
